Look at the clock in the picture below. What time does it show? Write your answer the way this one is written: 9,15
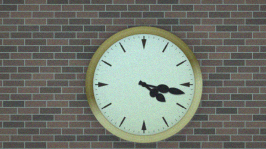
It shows 4,17
